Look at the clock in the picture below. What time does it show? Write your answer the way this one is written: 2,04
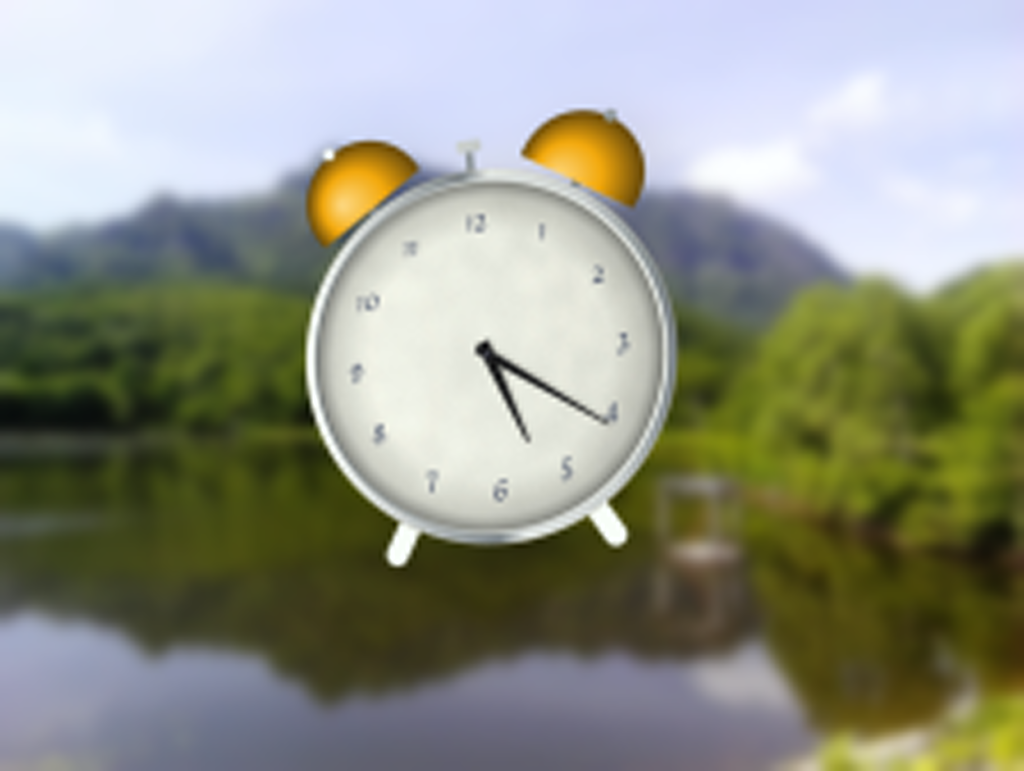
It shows 5,21
